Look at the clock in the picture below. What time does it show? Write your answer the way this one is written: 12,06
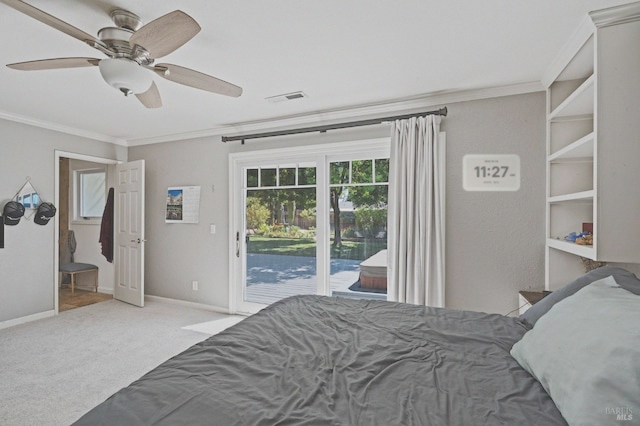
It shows 11,27
